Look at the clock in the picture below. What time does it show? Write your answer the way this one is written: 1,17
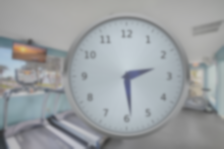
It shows 2,29
